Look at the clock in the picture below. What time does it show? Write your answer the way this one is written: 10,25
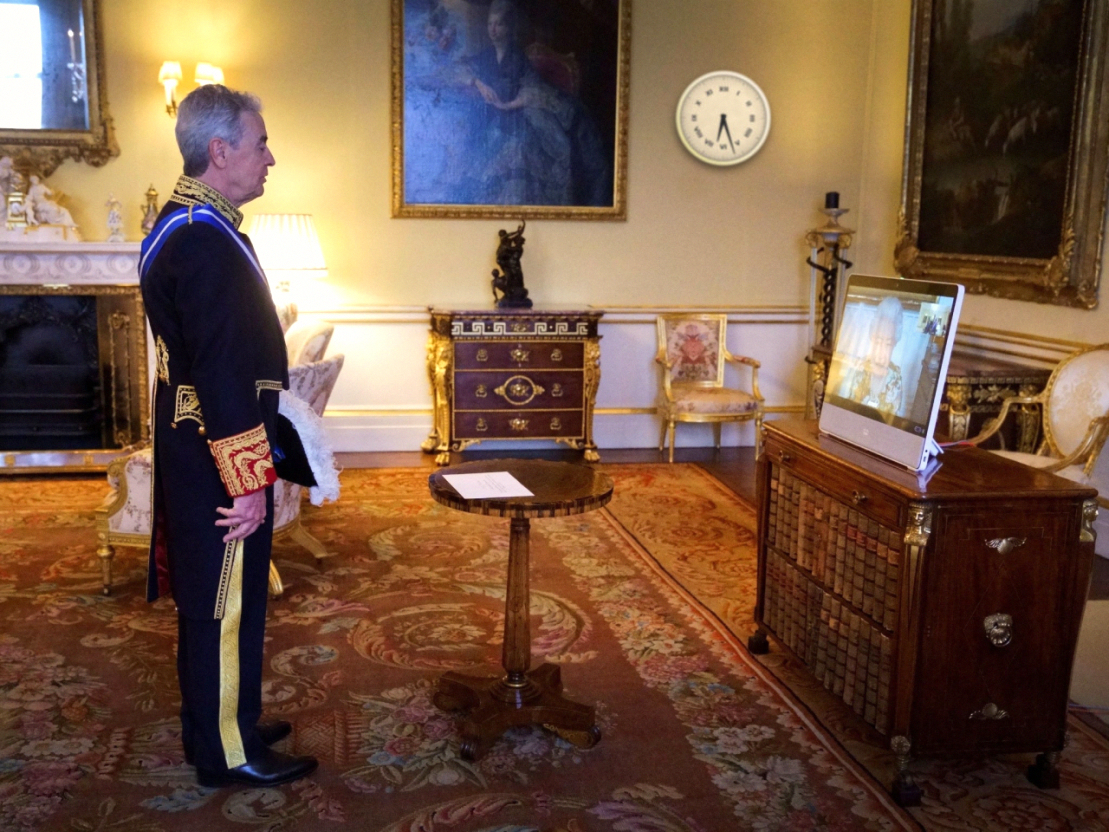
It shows 6,27
